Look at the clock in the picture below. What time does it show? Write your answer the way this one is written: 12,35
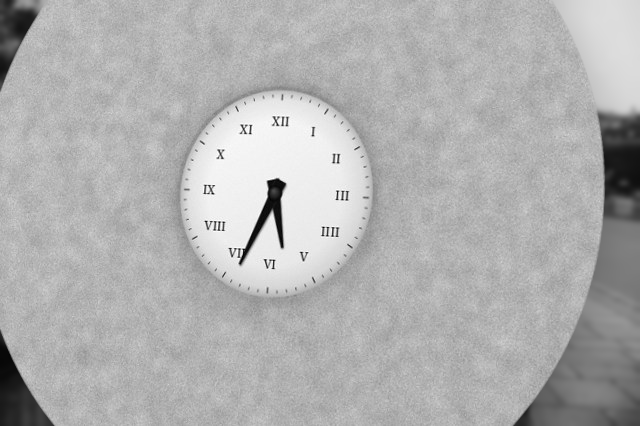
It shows 5,34
